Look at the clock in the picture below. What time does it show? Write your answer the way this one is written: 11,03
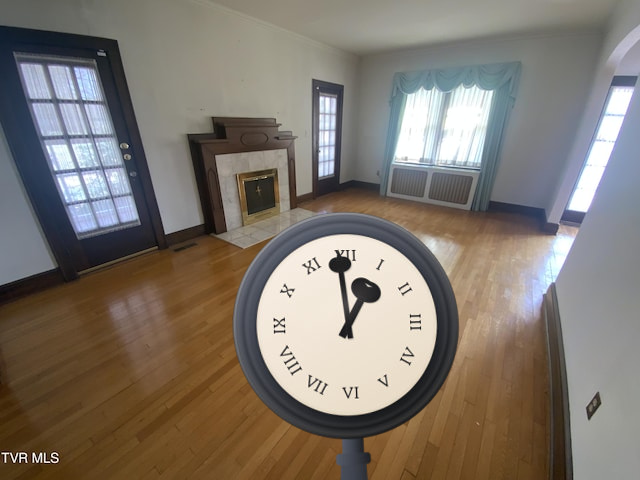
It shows 12,59
